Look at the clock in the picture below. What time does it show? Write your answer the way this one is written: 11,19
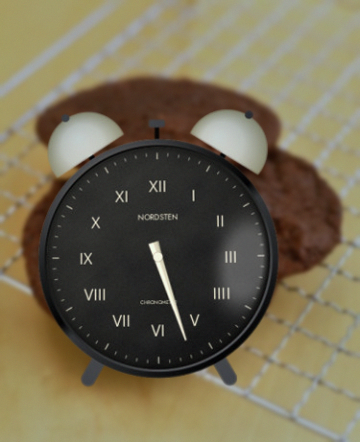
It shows 5,27
